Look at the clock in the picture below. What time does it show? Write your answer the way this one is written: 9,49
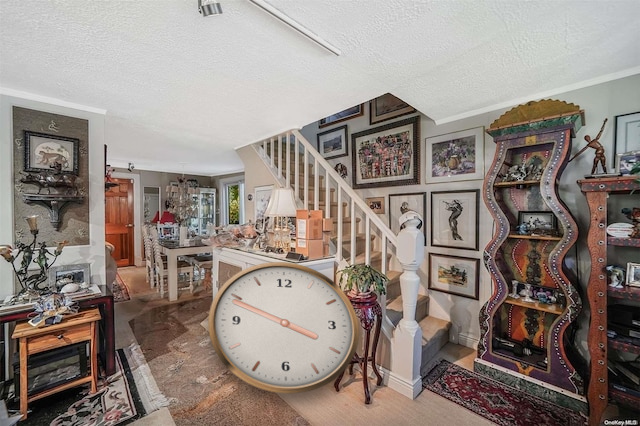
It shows 3,49
